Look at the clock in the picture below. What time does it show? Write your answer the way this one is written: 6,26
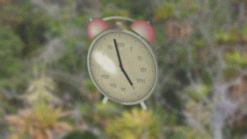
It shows 4,58
